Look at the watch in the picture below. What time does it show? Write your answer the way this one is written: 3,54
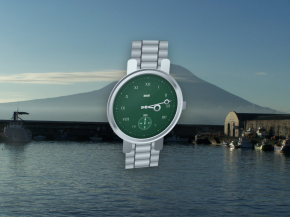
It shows 3,13
